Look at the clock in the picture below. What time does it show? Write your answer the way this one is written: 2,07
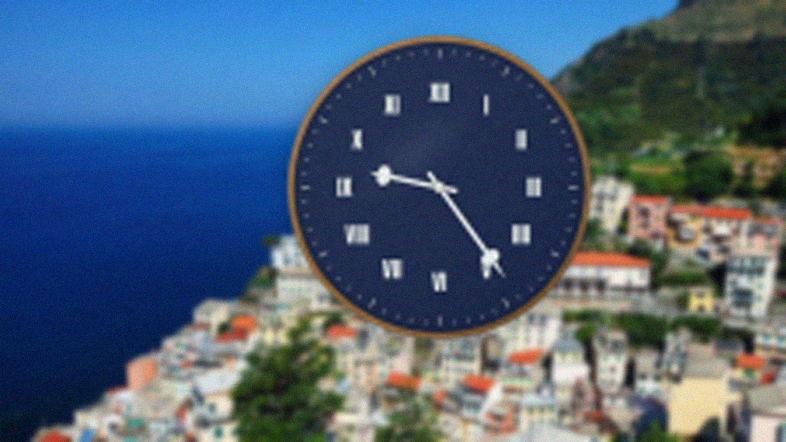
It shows 9,24
